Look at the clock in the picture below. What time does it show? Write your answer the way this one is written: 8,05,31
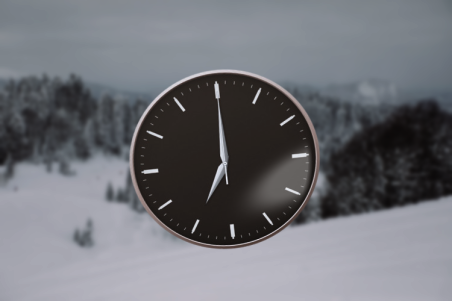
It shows 7,00,00
